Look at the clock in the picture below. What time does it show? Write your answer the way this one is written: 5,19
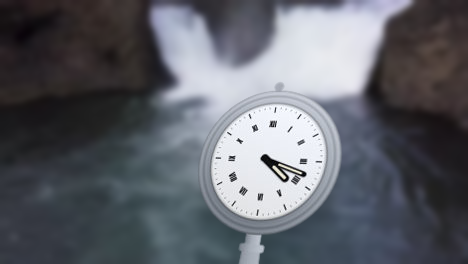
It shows 4,18
